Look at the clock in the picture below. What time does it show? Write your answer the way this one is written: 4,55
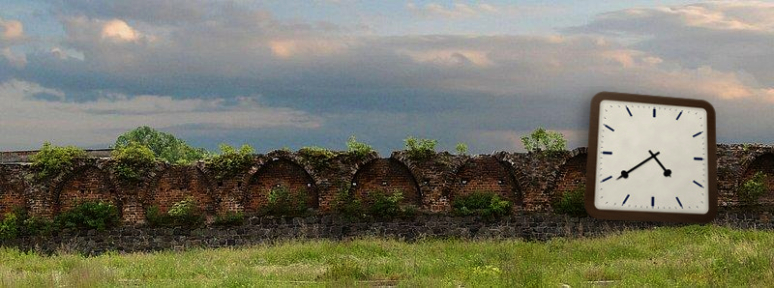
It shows 4,39
